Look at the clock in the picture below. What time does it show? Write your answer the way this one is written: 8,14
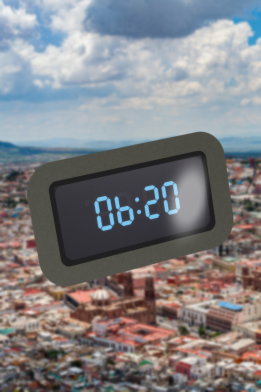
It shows 6,20
